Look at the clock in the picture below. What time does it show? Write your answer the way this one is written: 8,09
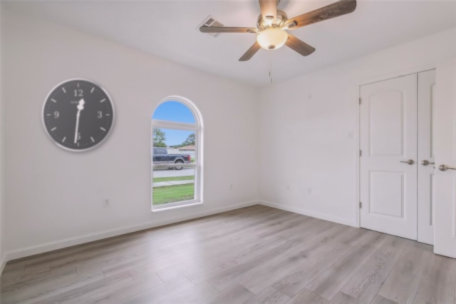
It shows 12,31
